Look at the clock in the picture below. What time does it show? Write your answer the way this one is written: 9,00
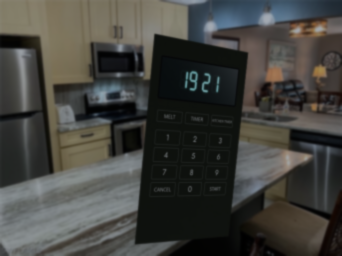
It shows 19,21
